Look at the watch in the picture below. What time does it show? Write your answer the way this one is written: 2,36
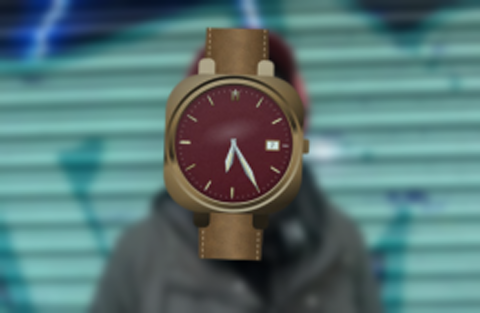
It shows 6,25
